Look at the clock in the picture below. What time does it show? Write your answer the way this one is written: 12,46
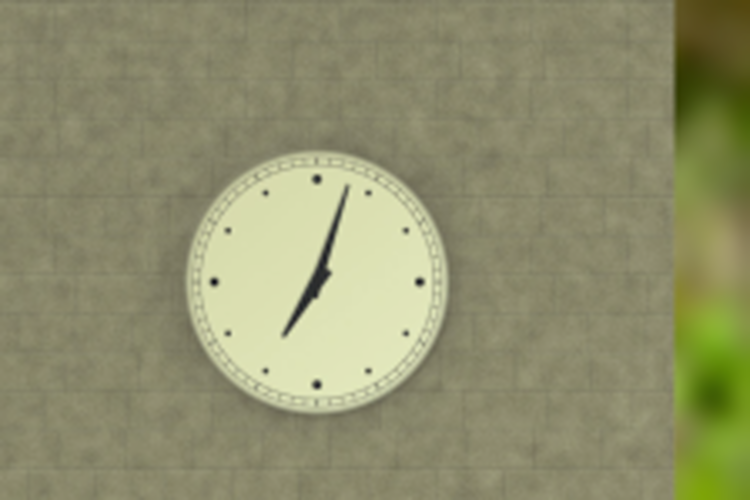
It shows 7,03
